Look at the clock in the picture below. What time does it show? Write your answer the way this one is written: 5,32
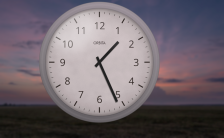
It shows 1,26
